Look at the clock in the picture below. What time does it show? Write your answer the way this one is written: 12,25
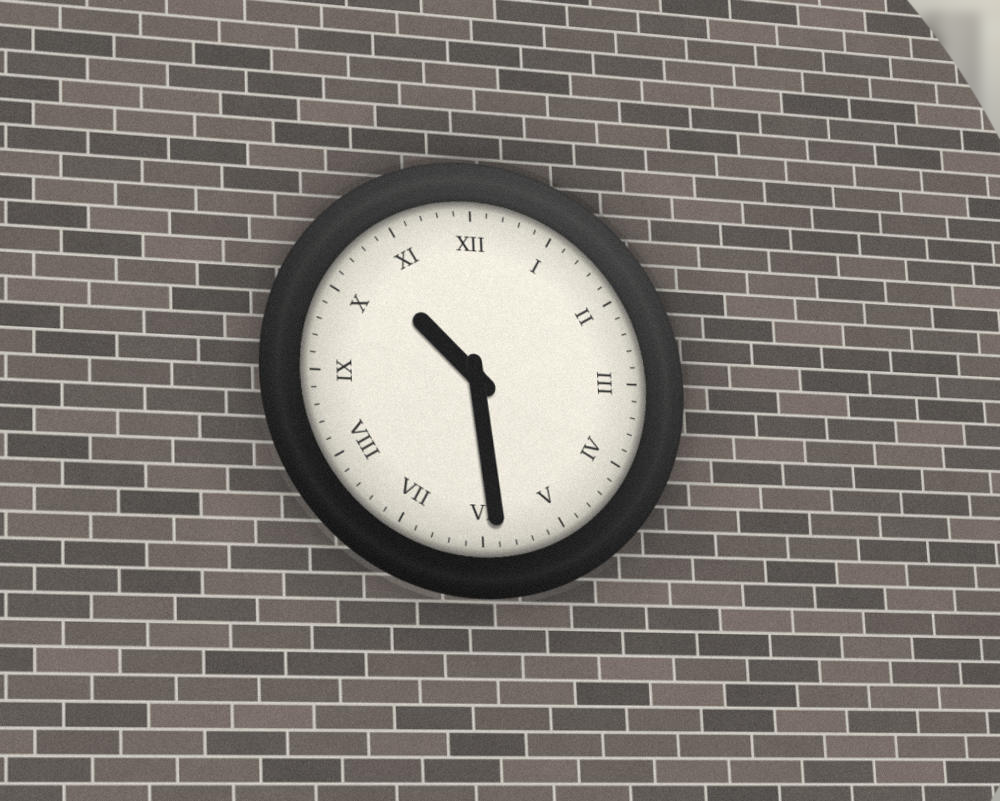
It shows 10,29
